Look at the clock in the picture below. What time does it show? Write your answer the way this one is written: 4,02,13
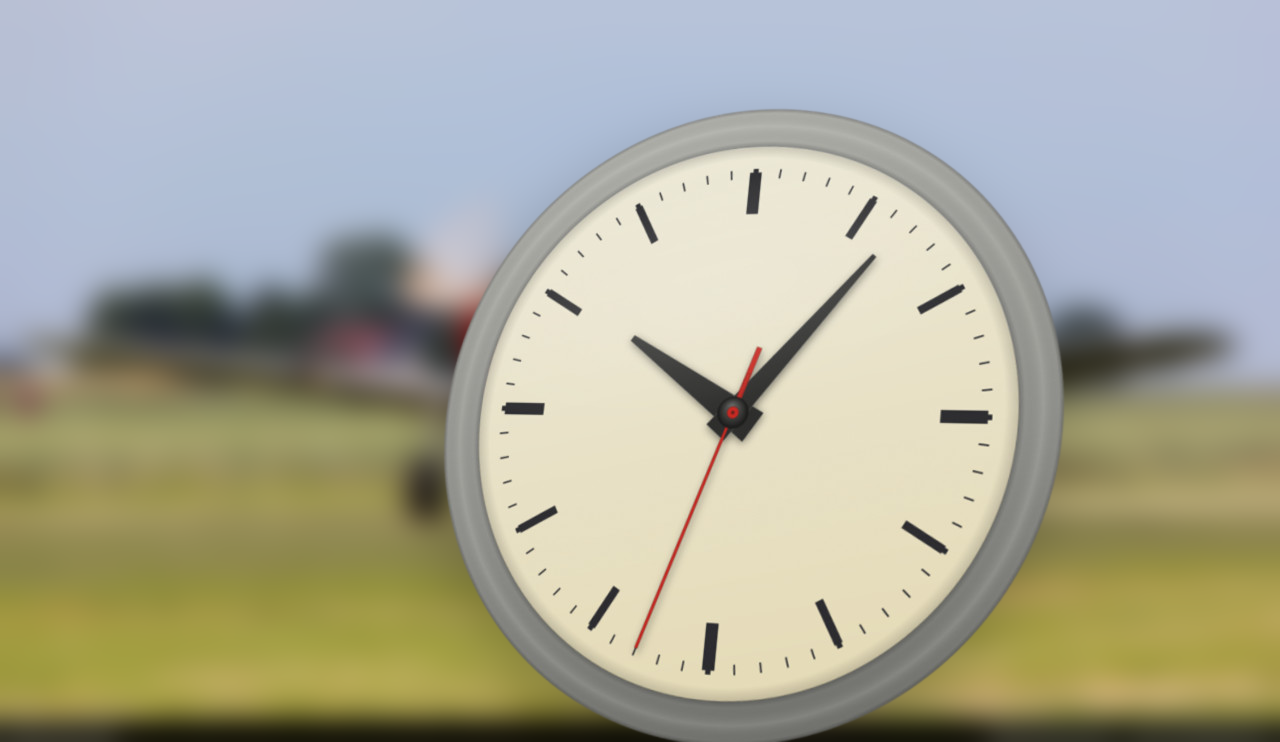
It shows 10,06,33
